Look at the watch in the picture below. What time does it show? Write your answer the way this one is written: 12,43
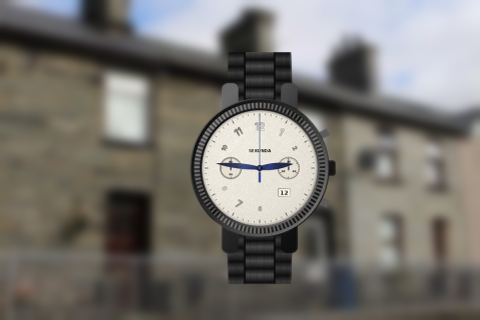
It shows 2,46
